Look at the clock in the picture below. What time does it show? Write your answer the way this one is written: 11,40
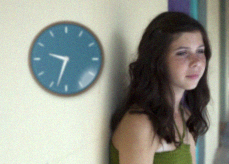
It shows 9,33
